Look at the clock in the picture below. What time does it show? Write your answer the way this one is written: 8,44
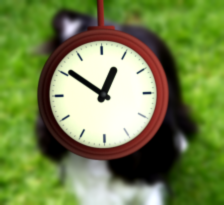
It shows 12,51
